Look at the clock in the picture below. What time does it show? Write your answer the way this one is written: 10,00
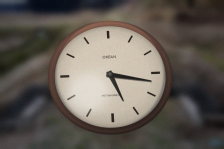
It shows 5,17
